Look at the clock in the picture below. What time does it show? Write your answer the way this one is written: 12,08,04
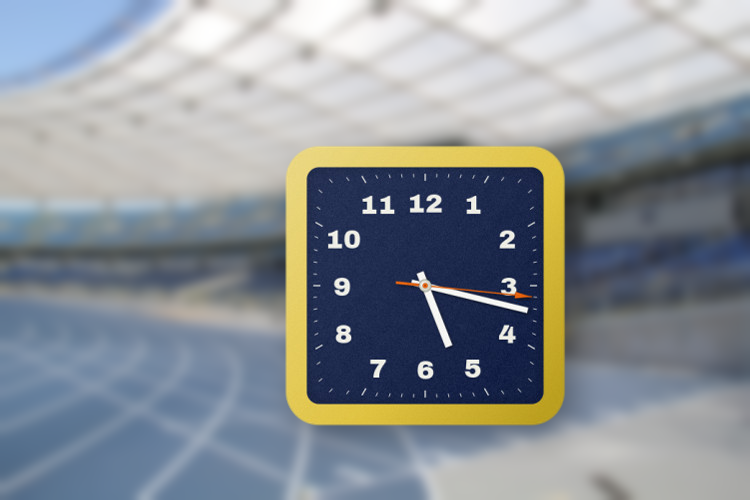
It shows 5,17,16
